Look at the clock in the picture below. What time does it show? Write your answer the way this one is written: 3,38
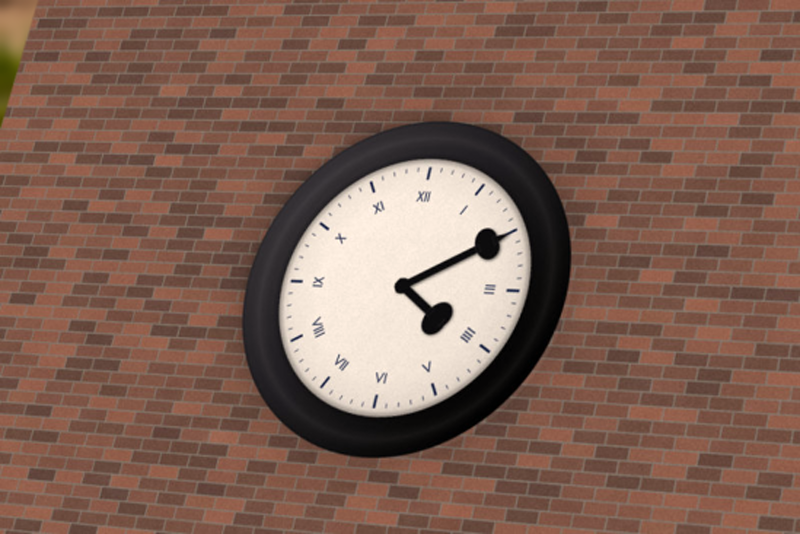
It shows 4,10
